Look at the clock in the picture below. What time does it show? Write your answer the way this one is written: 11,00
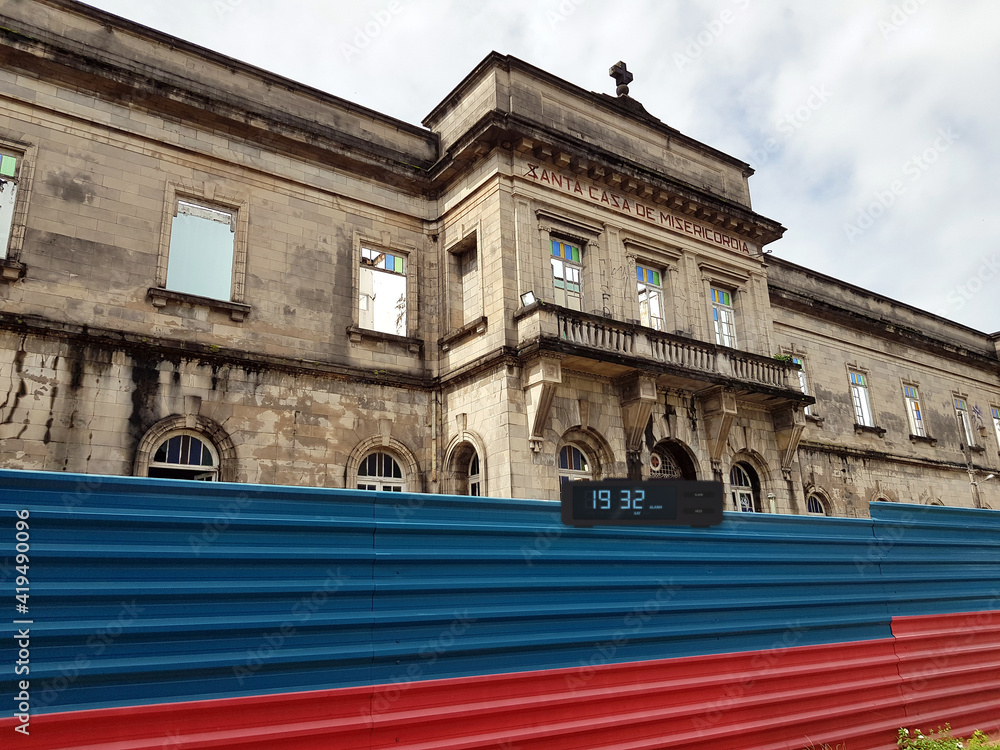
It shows 19,32
